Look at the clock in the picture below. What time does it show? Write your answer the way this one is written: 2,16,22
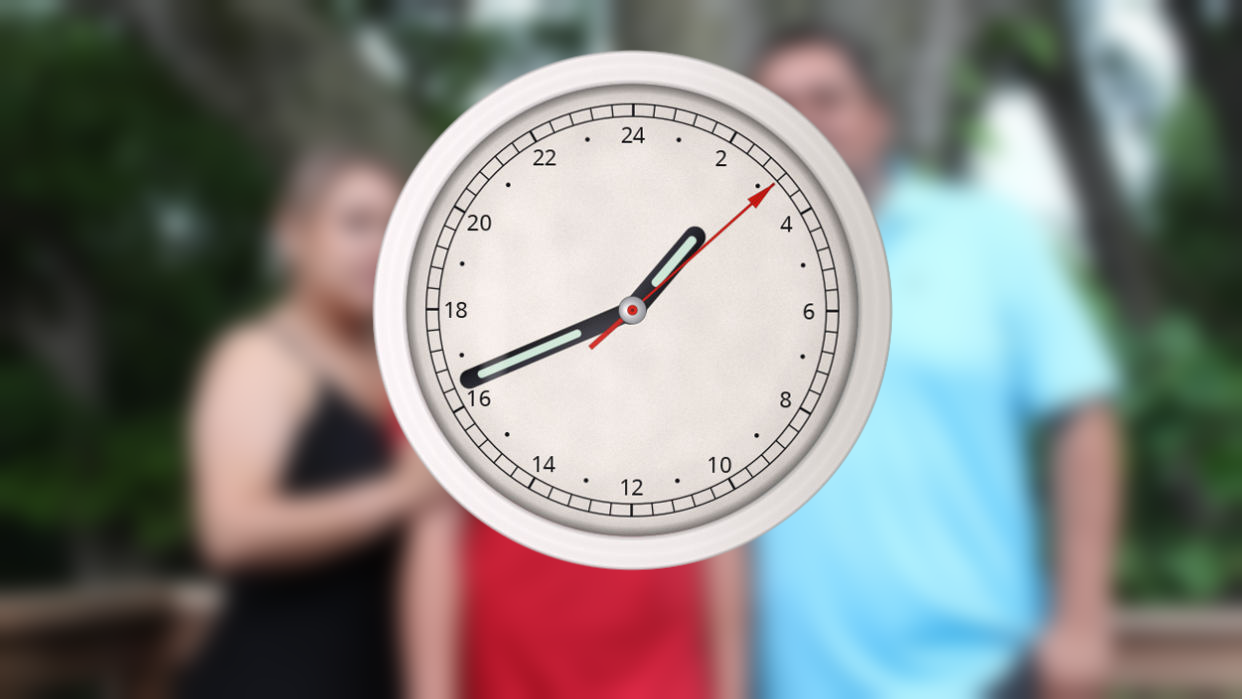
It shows 2,41,08
